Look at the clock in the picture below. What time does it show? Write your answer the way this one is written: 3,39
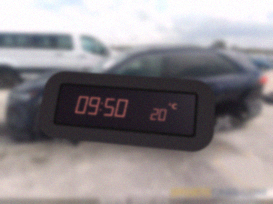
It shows 9,50
